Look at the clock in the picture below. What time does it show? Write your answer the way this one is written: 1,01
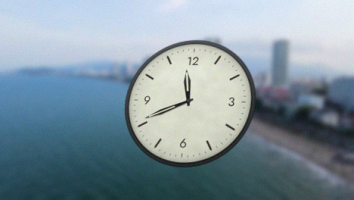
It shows 11,41
